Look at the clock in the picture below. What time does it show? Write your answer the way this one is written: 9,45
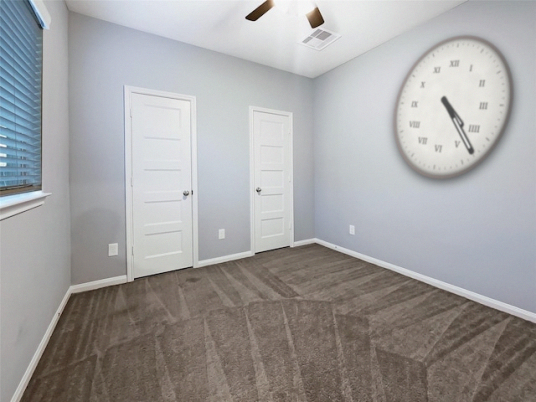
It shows 4,23
